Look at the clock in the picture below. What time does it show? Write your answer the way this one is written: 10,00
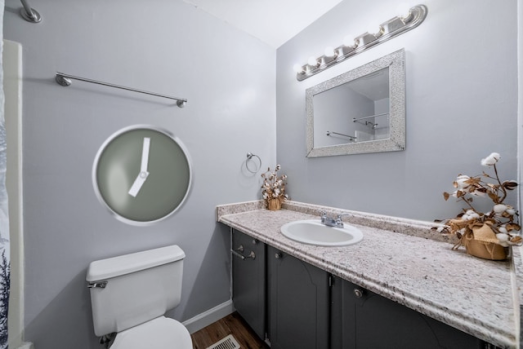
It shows 7,01
